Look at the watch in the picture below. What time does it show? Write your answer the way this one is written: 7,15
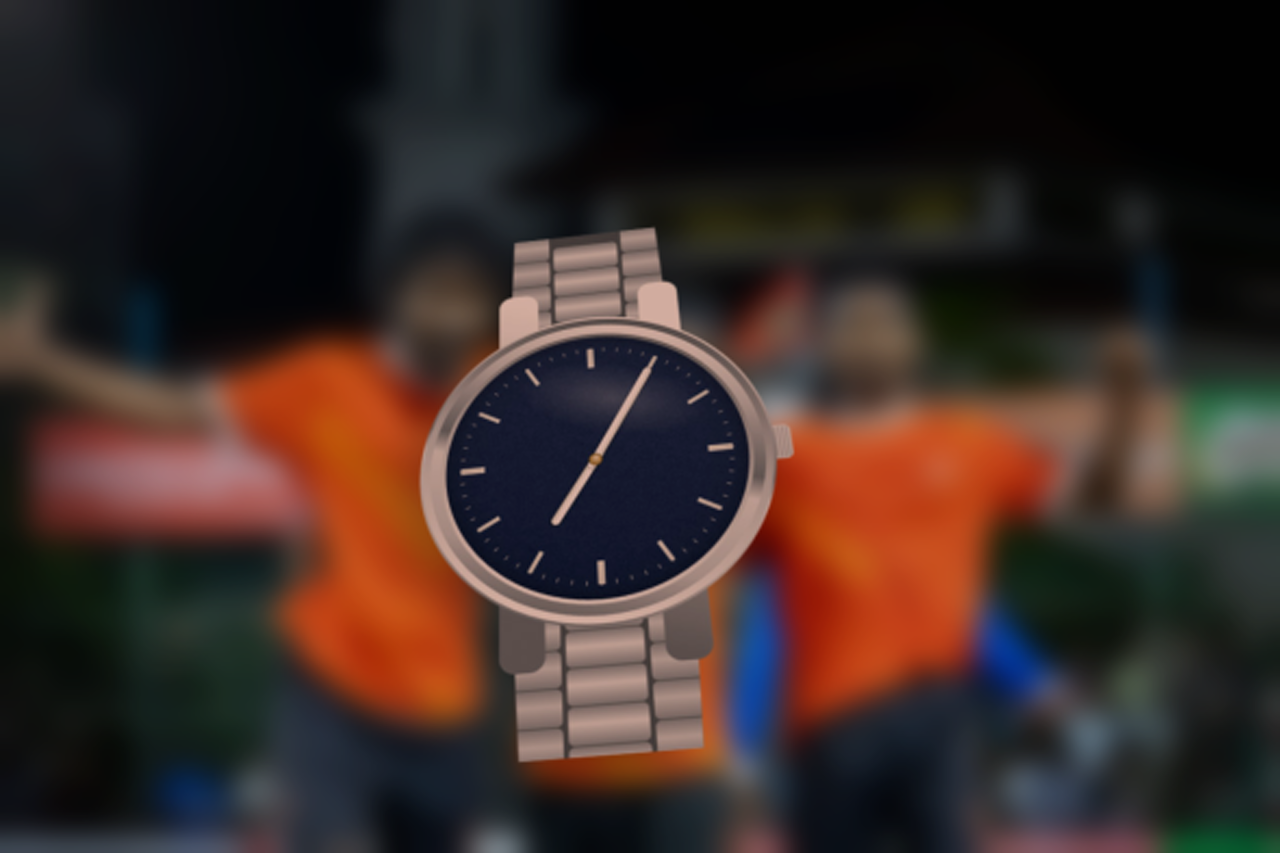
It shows 7,05
